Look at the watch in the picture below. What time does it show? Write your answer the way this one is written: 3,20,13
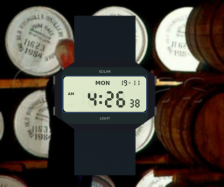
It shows 4,26,38
